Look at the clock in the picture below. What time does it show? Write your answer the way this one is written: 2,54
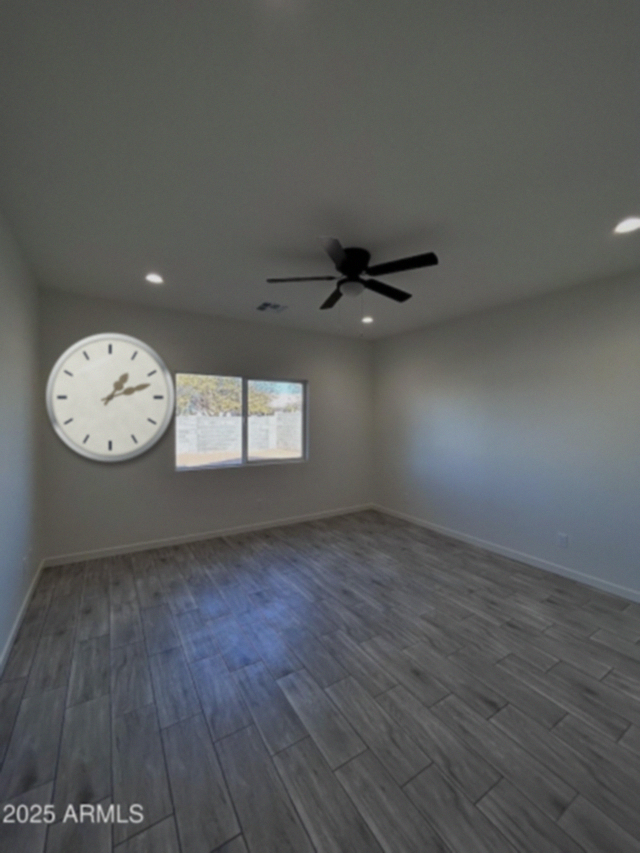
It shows 1,12
